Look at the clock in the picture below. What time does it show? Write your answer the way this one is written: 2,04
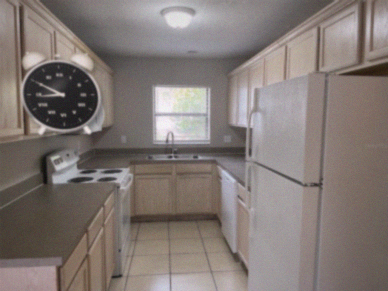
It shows 8,50
